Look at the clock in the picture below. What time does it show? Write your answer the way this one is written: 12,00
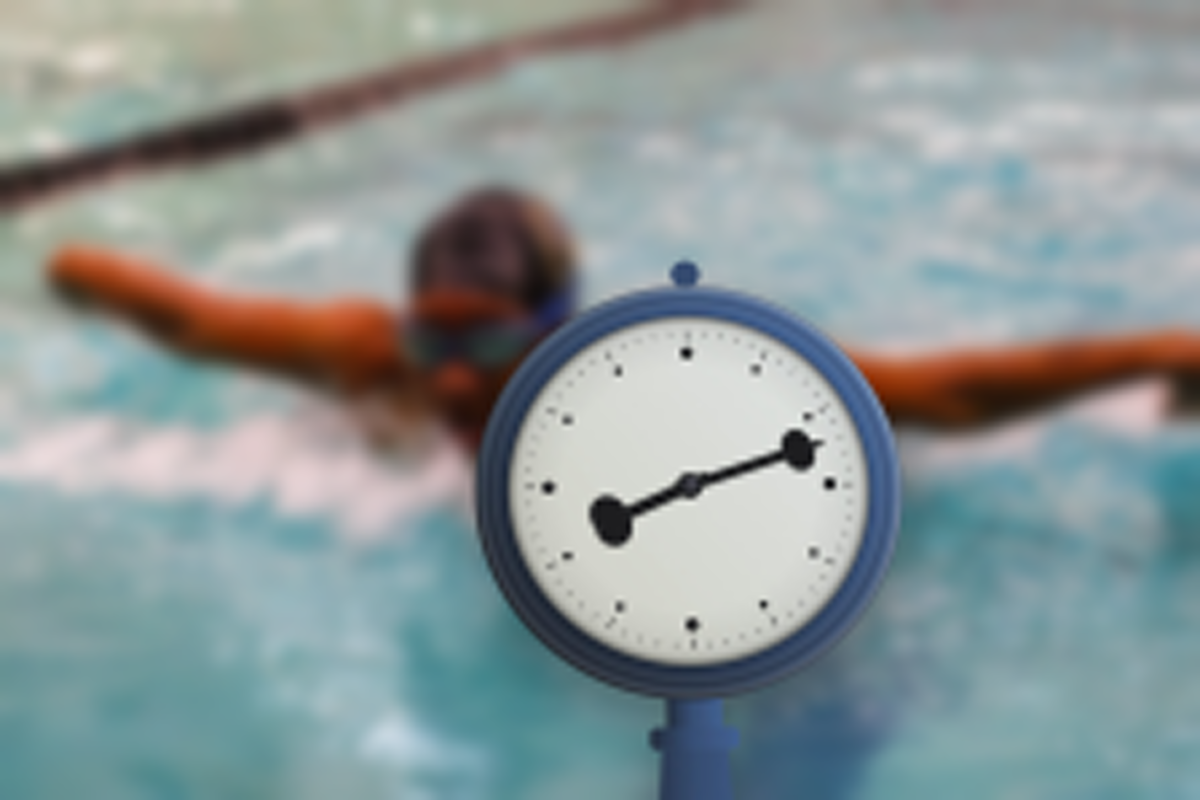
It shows 8,12
